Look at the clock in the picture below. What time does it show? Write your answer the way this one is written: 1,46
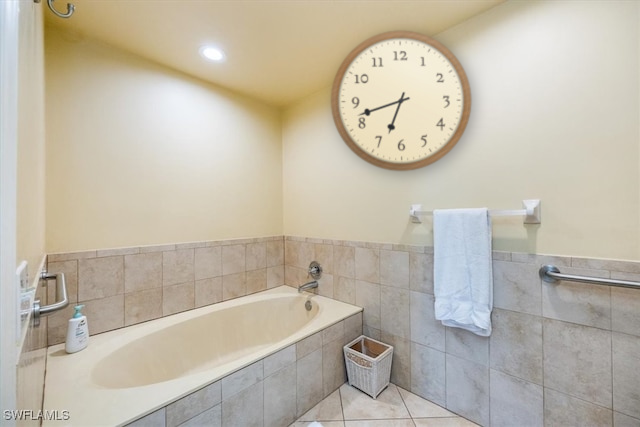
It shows 6,42
